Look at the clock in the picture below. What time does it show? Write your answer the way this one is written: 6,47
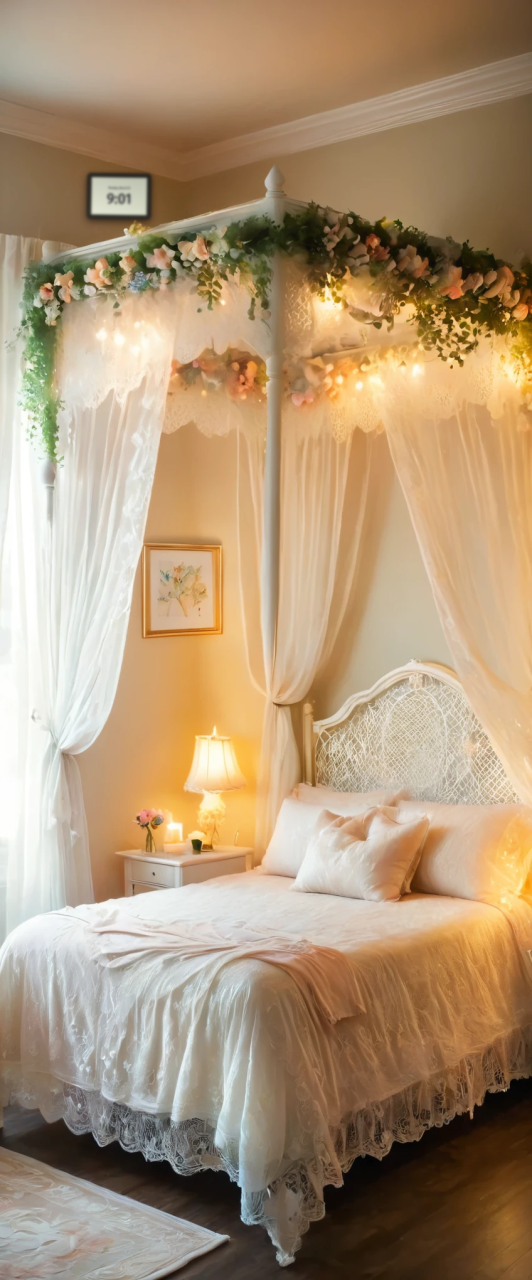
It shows 9,01
